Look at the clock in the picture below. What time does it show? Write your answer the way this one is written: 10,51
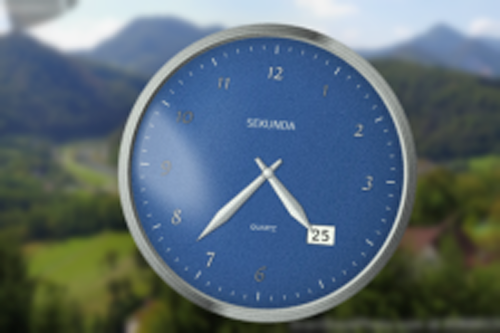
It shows 4,37
